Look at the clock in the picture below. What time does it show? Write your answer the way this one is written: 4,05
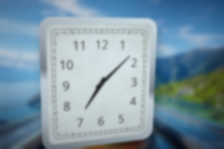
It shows 7,08
